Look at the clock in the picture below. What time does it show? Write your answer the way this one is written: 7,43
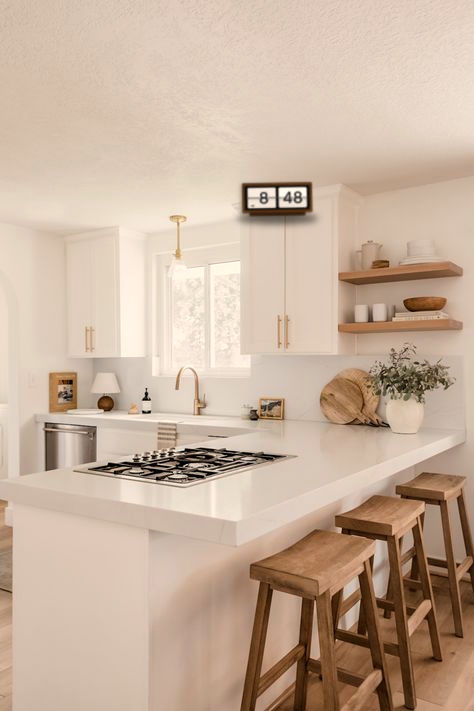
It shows 8,48
